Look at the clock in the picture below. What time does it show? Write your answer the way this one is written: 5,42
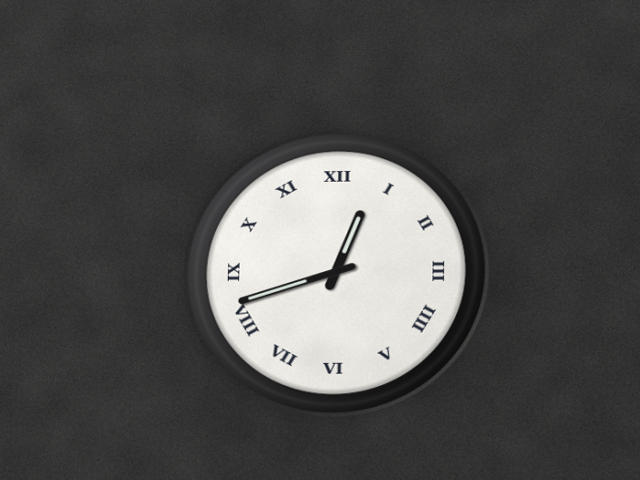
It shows 12,42
